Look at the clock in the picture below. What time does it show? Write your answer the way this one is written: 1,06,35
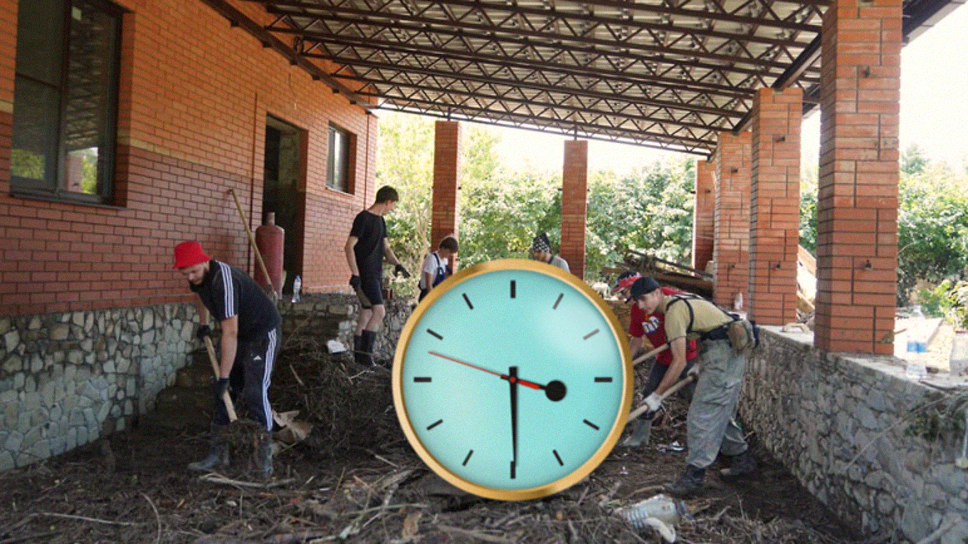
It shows 3,29,48
